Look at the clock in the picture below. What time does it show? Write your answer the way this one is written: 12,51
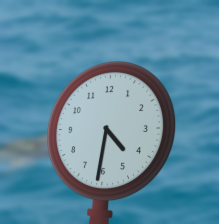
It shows 4,31
